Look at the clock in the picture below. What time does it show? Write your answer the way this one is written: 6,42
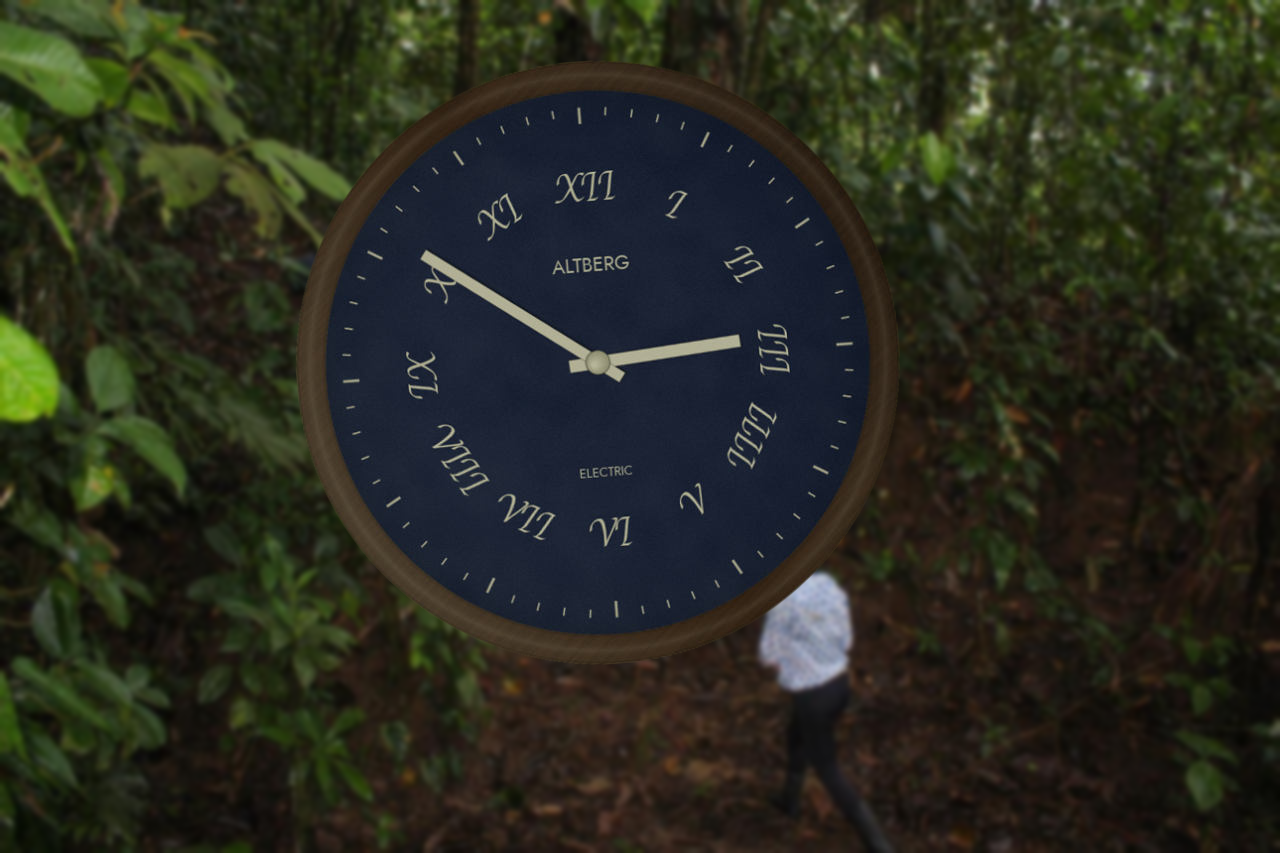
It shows 2,51
